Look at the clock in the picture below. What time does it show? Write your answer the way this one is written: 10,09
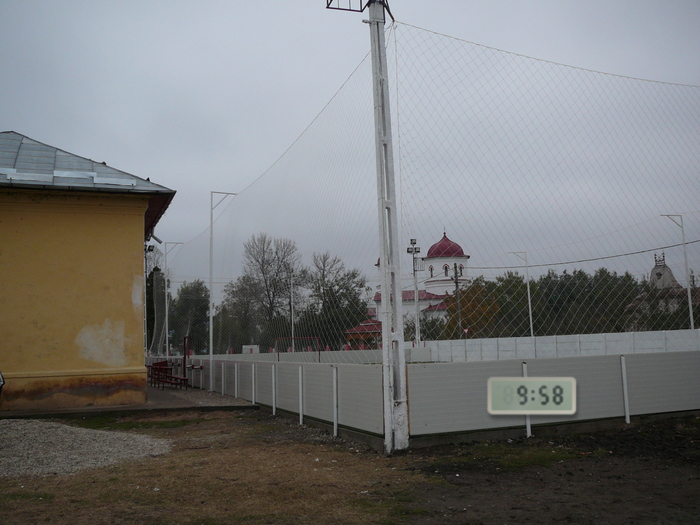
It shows 9,58
